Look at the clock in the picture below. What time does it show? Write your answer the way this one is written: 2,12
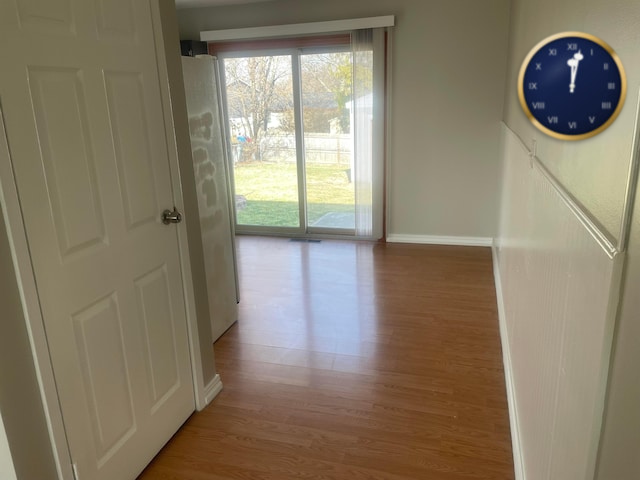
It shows 12,02
